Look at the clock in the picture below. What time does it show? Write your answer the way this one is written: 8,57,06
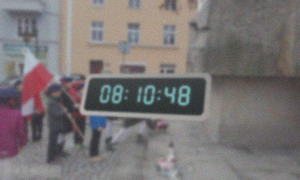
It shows 8,10,48
